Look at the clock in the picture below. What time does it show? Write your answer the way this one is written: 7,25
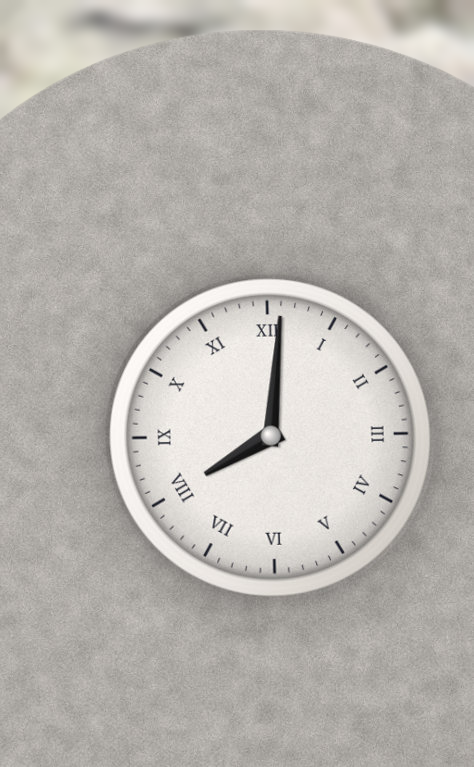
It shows 8,01
